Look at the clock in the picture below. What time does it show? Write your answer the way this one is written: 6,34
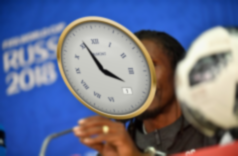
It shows 3,56
